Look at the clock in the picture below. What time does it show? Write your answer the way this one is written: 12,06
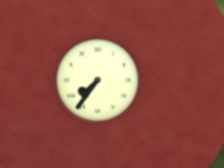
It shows 7,36
